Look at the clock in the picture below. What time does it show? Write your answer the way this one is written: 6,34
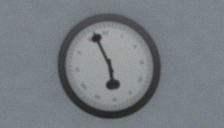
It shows 5,57
